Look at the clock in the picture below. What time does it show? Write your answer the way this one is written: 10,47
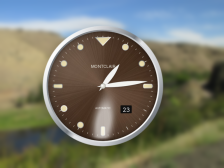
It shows 1,14
